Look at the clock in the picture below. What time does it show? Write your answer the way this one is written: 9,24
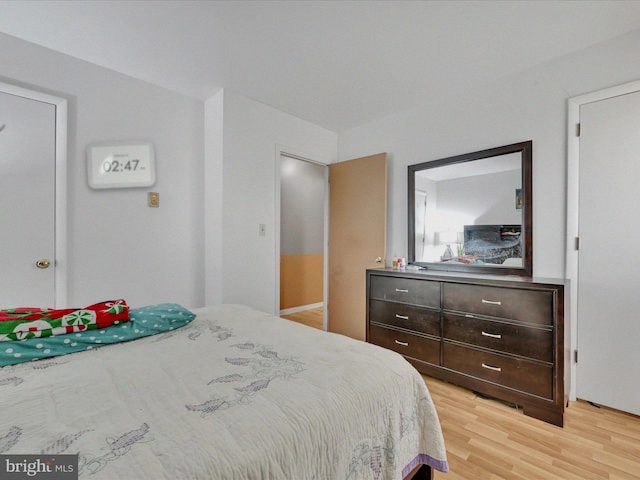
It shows 2,47
